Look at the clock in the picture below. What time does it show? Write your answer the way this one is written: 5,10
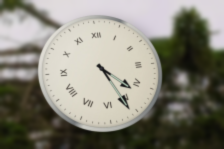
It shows 4,26
